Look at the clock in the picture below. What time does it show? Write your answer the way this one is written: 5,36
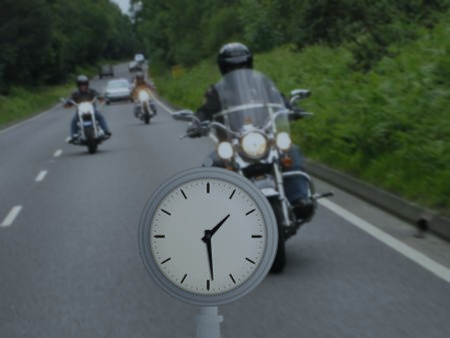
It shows 1,29
